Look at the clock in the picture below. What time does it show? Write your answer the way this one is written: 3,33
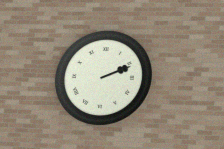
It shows 2,11
